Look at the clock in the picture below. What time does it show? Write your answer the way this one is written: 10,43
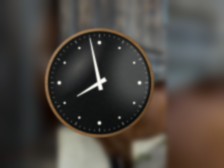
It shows 7,58
